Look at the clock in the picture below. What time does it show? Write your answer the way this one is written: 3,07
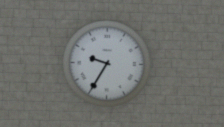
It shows 9,35
